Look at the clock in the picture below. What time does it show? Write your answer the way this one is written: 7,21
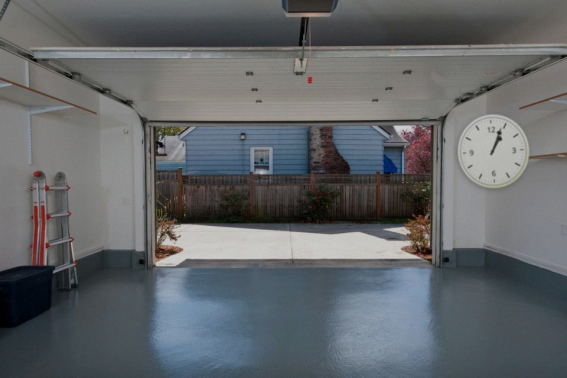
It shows 1,04
